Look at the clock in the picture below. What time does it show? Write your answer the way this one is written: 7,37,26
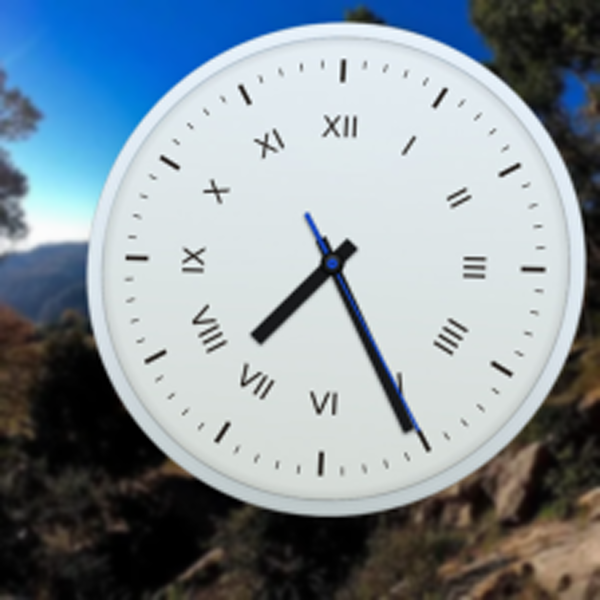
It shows 7,25,25
